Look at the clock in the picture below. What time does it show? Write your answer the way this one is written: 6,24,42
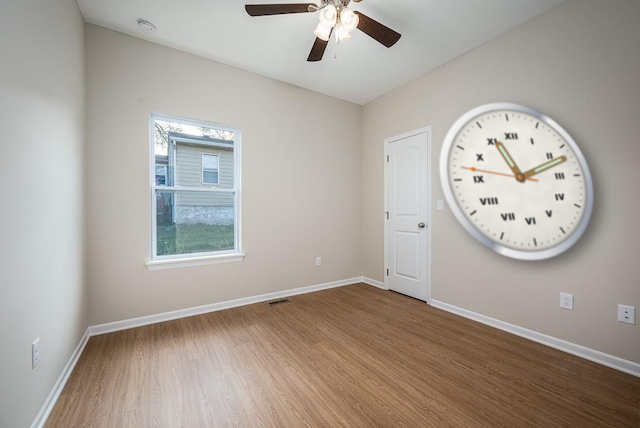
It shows 11,11,47
